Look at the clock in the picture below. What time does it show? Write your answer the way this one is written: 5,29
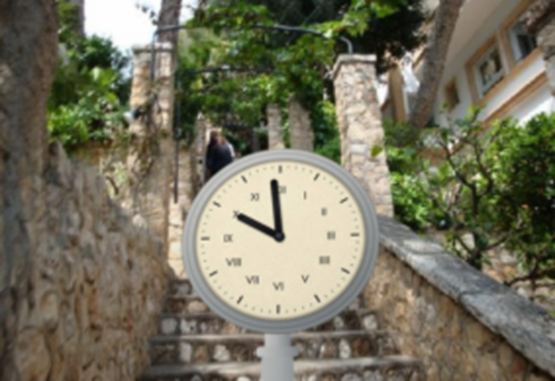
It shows 9,59
